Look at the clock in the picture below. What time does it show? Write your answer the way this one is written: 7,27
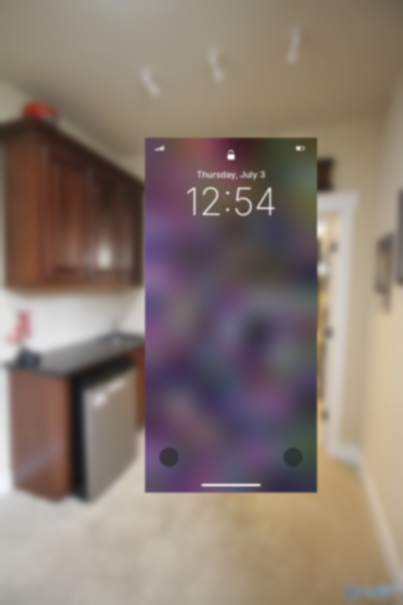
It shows 12,54
